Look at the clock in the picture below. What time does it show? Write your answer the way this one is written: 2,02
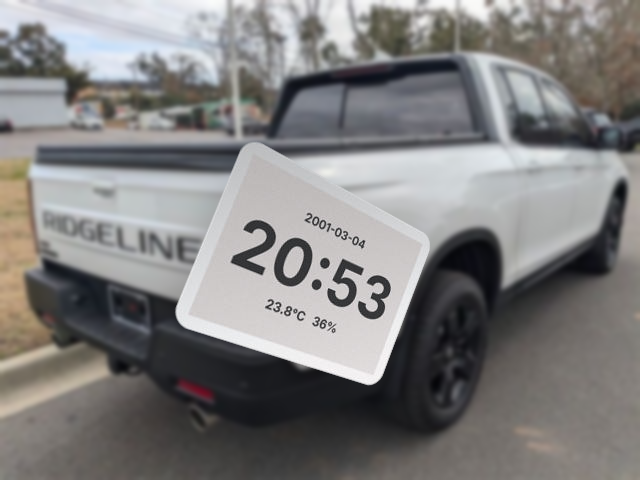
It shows 20,53
